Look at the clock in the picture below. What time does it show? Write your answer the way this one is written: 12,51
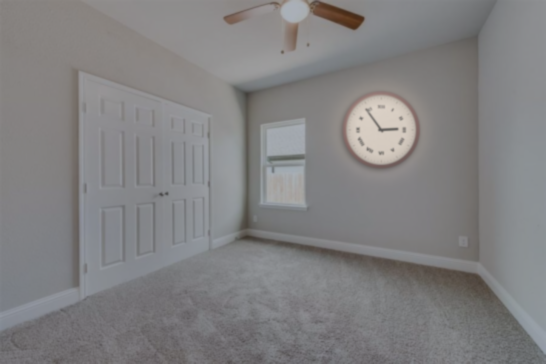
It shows 2,54
